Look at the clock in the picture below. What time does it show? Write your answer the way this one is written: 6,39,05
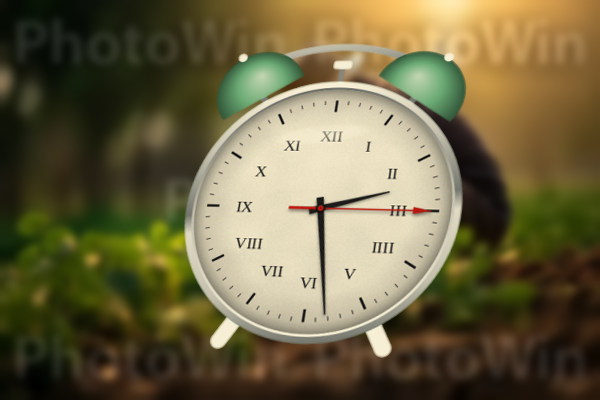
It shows 2,28,15
